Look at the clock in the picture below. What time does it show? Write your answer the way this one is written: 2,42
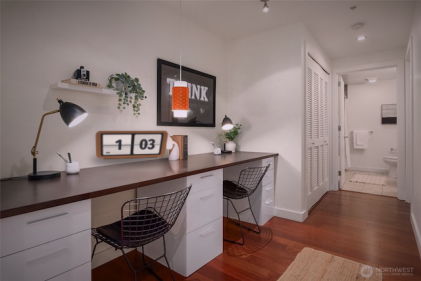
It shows 1,03
